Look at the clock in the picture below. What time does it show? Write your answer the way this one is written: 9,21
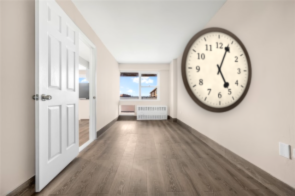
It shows 5,04
